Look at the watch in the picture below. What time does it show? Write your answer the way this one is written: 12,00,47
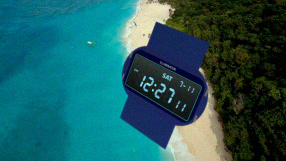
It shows 12,27,11
